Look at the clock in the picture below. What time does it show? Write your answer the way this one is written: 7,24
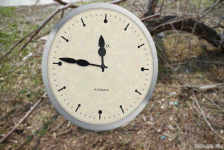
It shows 11,46
